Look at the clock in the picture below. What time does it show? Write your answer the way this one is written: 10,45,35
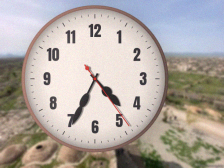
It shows 4,34,24
